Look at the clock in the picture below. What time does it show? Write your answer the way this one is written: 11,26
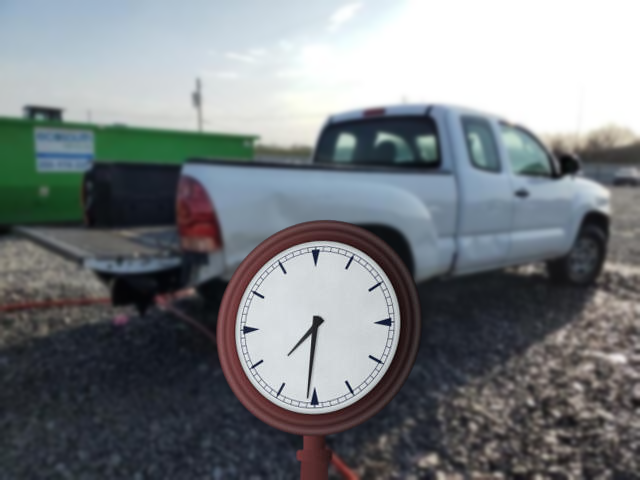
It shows 7,31
